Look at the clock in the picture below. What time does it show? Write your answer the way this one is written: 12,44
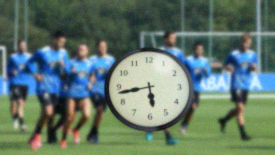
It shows 5,43
